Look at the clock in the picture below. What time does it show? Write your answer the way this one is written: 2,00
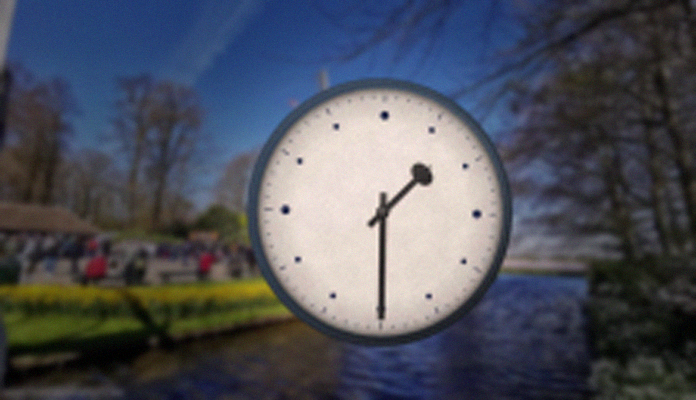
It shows 1,30
